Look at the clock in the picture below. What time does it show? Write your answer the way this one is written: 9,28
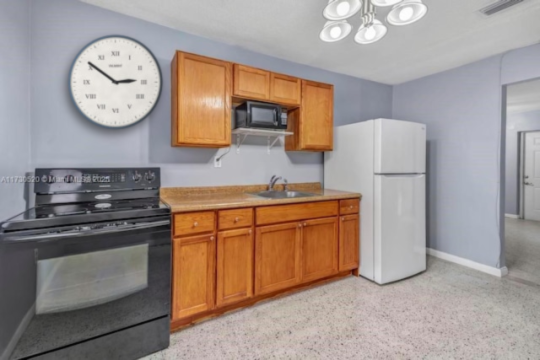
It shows 2,51
